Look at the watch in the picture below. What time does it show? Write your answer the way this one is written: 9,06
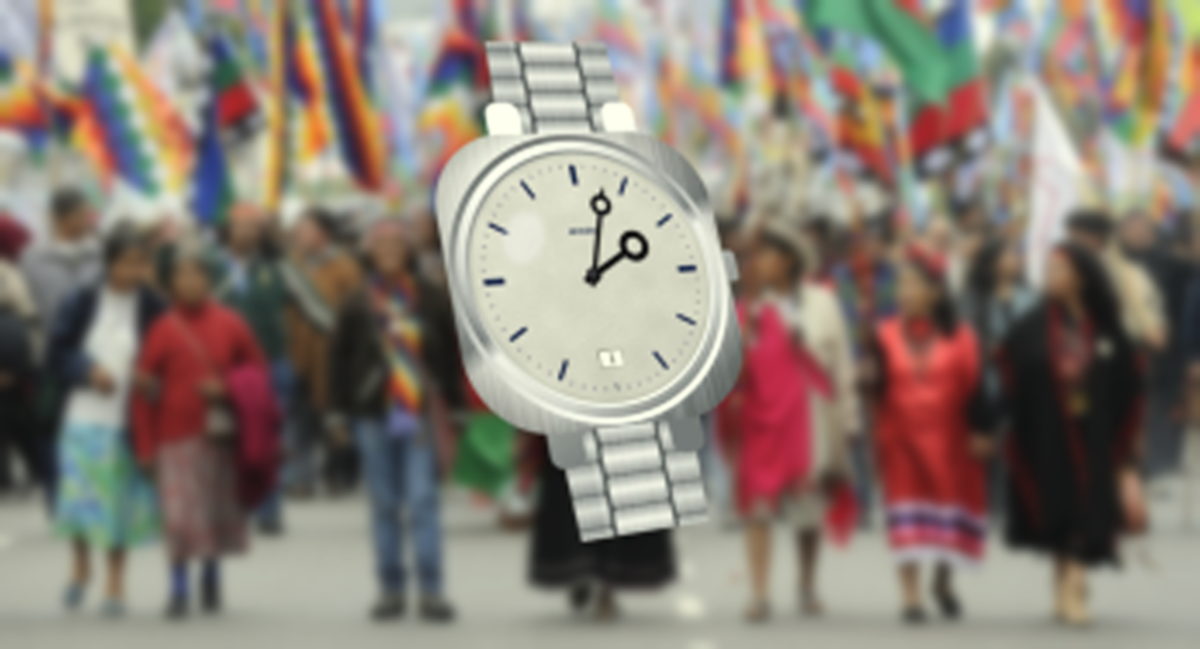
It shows 2,03
